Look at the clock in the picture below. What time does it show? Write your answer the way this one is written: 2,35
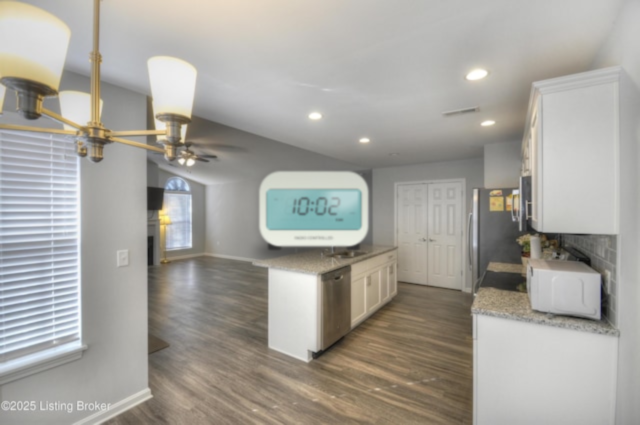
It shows 10,02
